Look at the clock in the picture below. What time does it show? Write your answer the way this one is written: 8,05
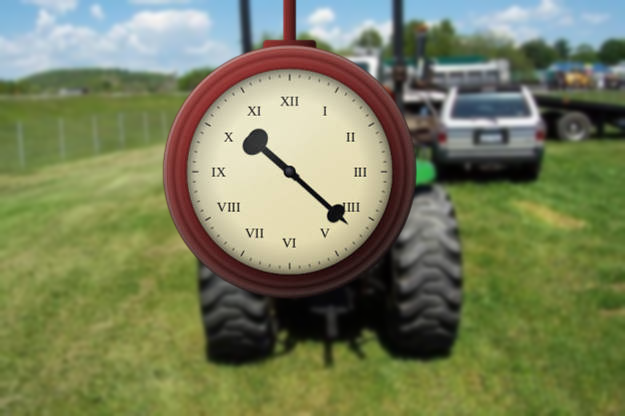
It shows 10,22
